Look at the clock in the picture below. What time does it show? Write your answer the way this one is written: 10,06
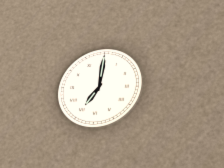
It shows 7,00
